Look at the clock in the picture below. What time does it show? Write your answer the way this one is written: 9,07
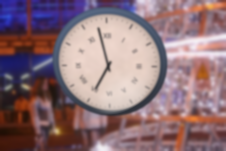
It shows 6,58
